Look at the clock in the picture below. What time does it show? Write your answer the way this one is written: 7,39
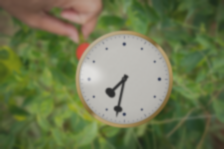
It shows 7,32
